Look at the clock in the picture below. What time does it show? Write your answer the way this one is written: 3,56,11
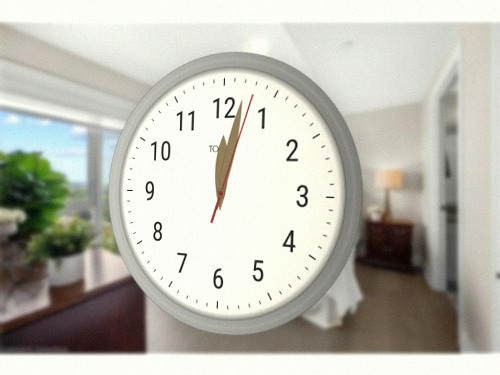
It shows 12,02,03
